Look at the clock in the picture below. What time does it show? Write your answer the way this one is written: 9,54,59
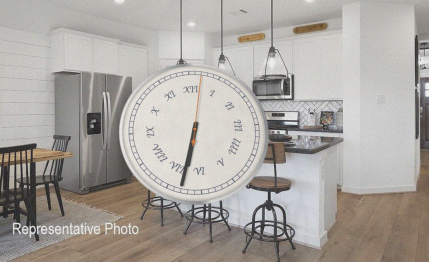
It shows 6,33,02
